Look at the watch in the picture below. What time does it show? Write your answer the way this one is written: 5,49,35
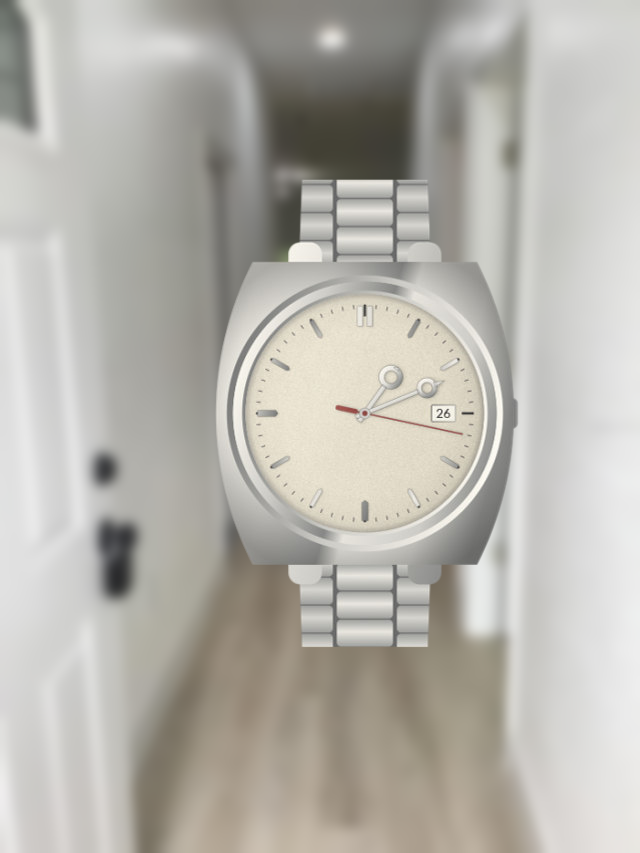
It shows 1,11,17
